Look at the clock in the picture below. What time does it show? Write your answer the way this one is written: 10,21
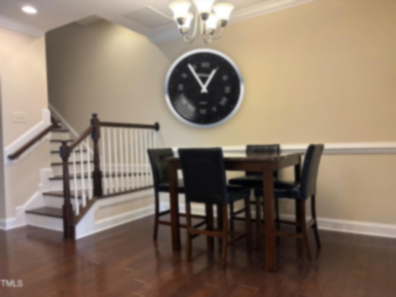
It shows 12,54
